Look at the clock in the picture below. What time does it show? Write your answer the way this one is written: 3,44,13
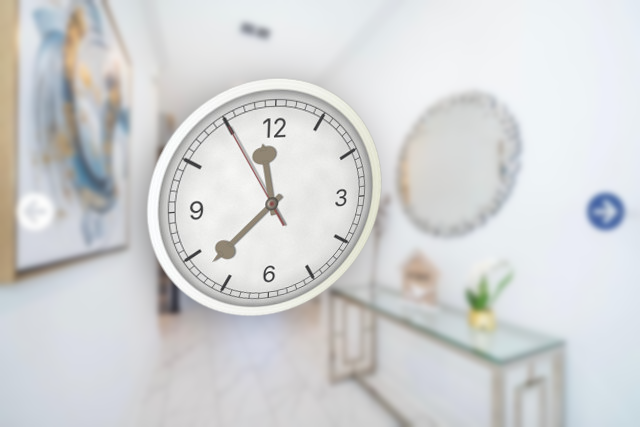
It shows 11,37,55
